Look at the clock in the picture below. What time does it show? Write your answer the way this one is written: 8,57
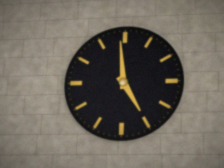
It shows 4,59
